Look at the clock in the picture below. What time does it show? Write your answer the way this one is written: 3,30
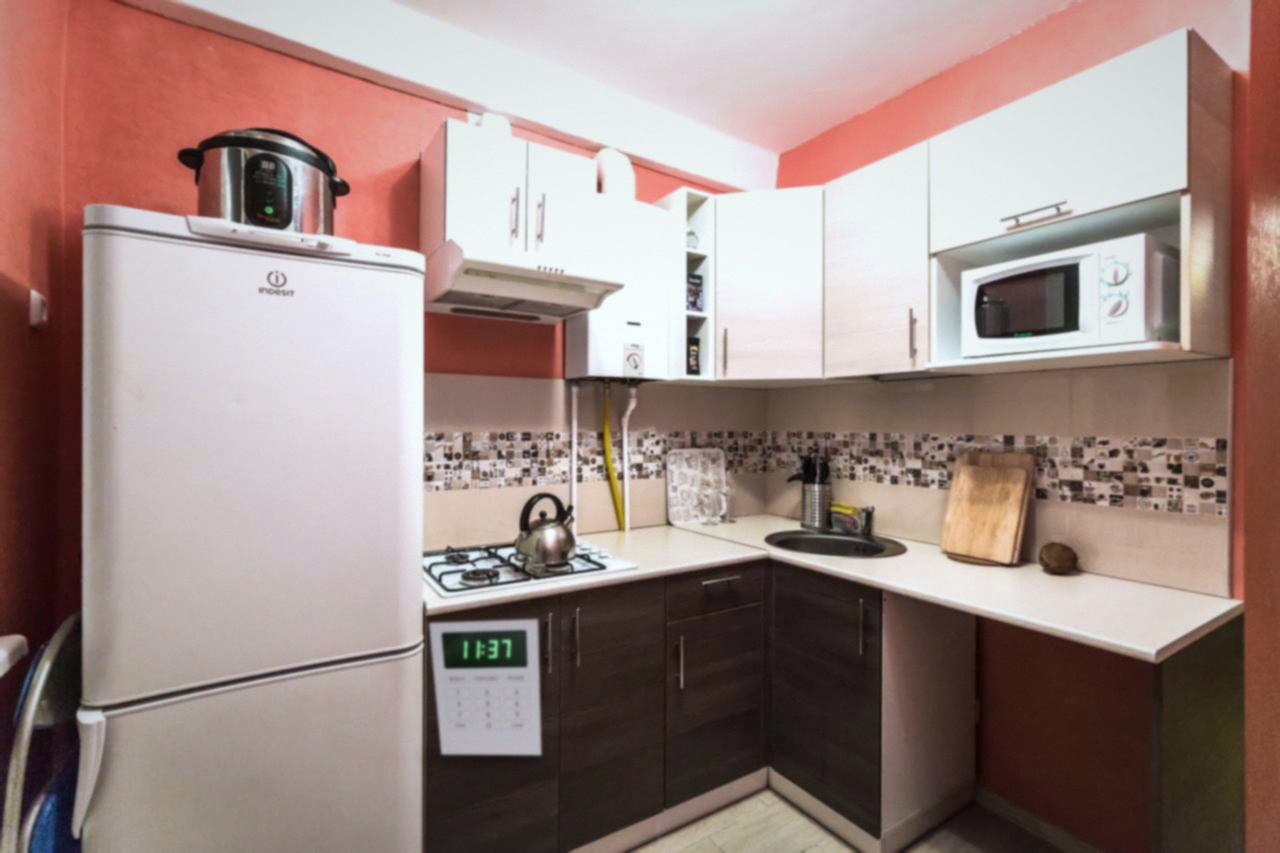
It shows 11,37
